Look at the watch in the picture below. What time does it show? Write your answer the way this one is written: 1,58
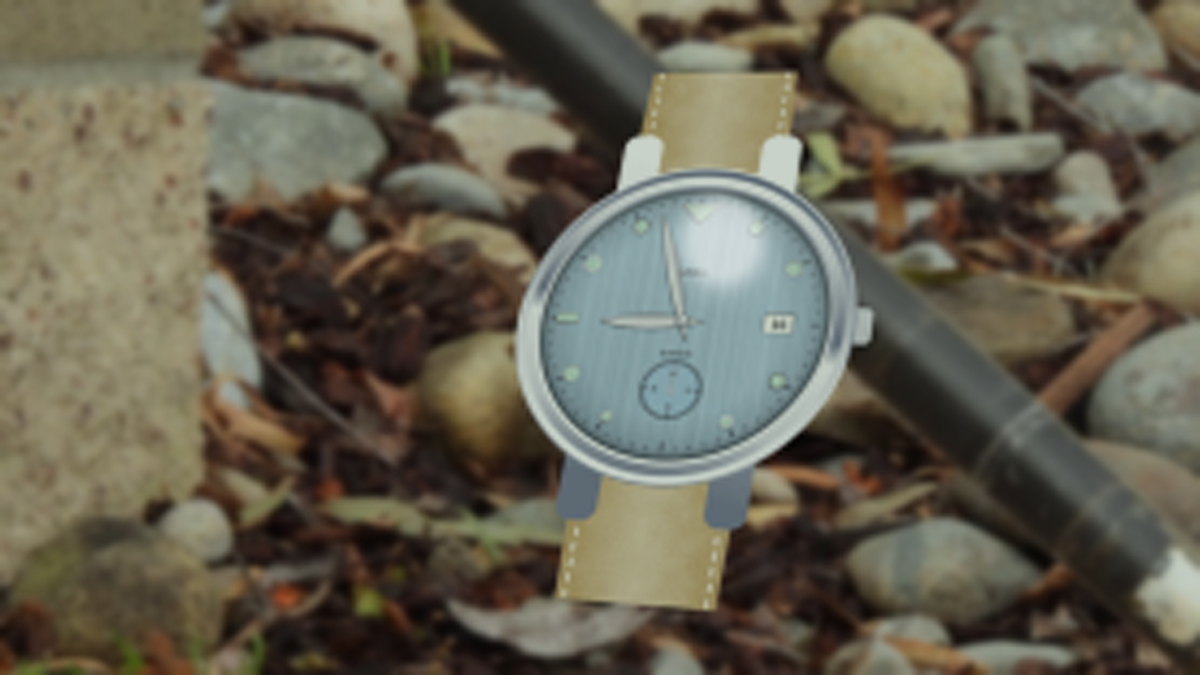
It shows 8,57
